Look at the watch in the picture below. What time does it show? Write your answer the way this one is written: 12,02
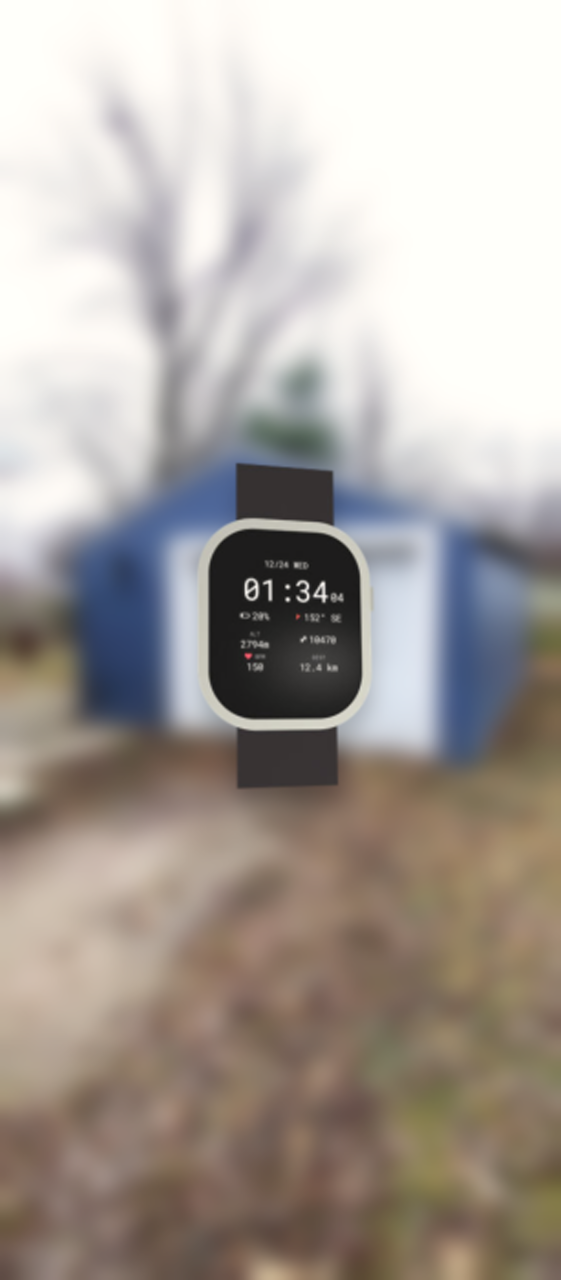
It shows 1,34
